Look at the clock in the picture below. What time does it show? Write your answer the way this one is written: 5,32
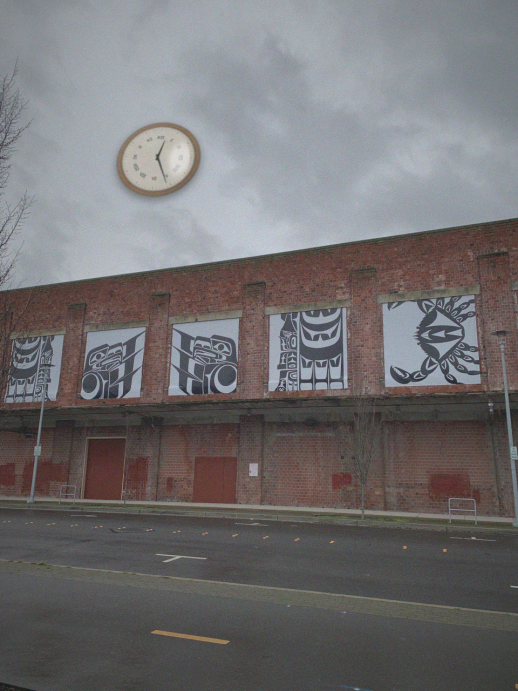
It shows 12,26
